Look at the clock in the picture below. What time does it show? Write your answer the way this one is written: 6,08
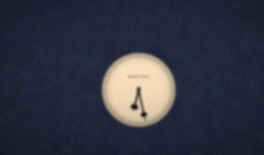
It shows 6,28
